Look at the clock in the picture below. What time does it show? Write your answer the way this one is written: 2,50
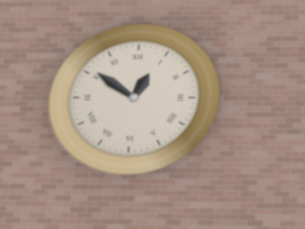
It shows 12,51
